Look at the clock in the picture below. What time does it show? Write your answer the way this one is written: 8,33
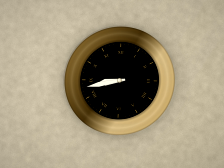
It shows 8,43
